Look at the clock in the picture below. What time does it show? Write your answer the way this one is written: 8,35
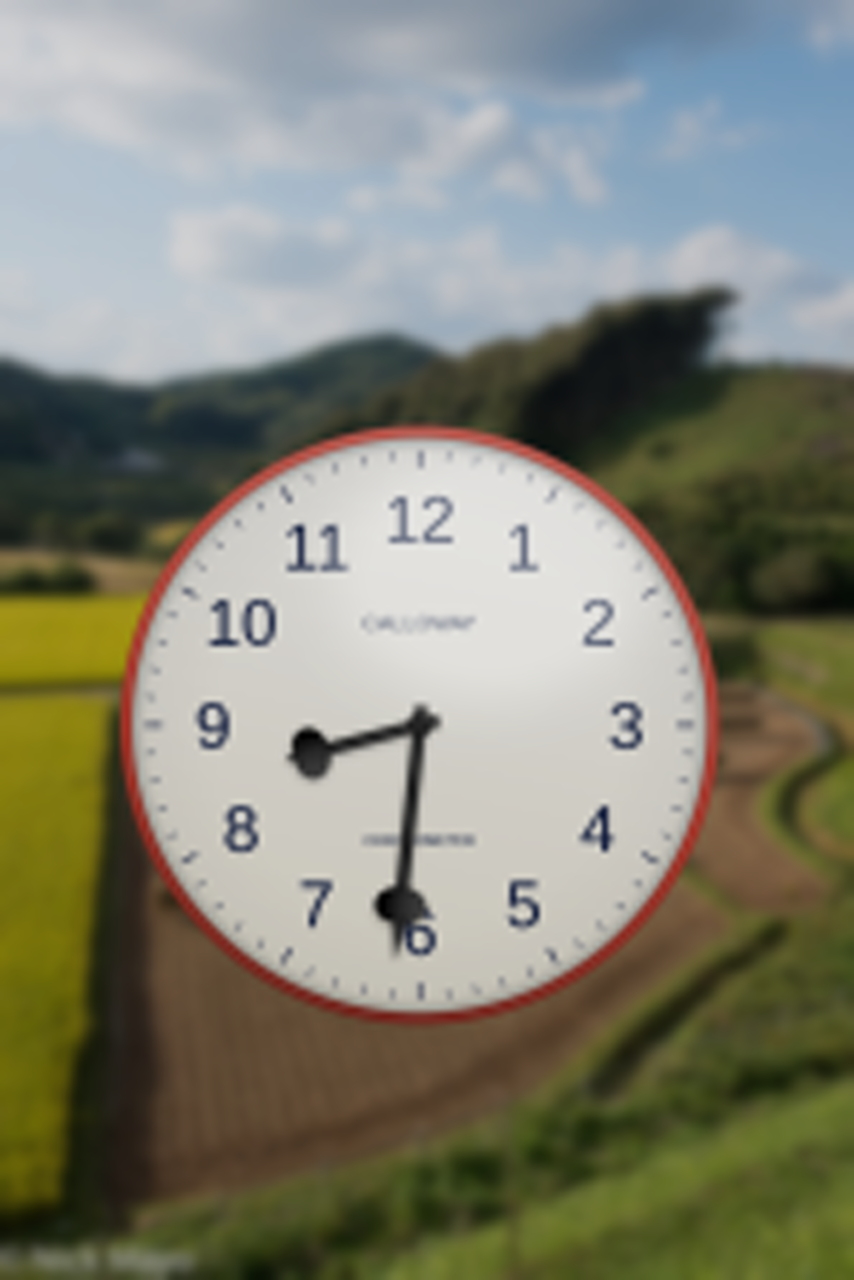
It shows 8,31
